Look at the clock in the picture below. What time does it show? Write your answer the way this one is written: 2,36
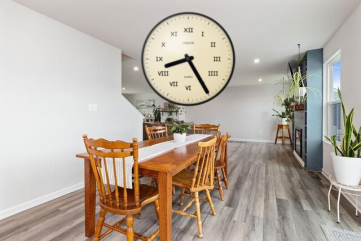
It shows 8,25
